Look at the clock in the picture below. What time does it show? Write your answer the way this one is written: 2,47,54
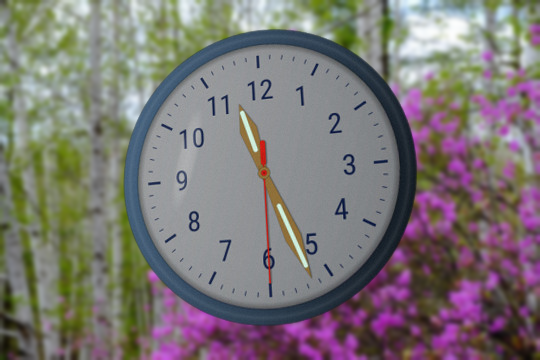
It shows 11,26,30
